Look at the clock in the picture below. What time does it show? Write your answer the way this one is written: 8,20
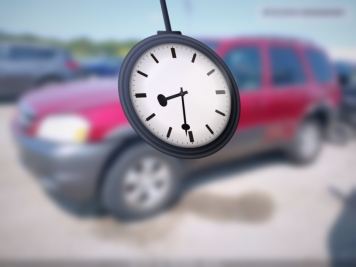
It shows 8,31
